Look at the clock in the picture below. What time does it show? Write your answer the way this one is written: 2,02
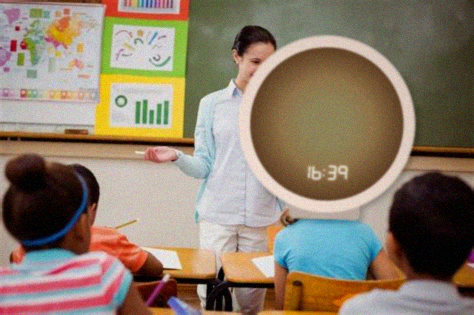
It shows 16,39
